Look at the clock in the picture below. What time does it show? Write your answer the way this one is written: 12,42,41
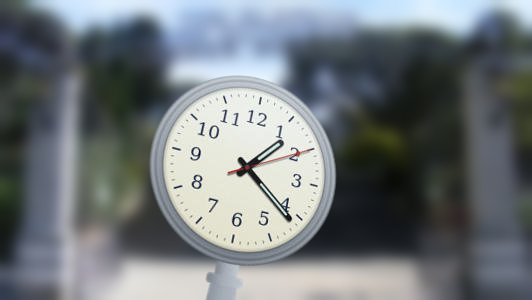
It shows 1,21,10
